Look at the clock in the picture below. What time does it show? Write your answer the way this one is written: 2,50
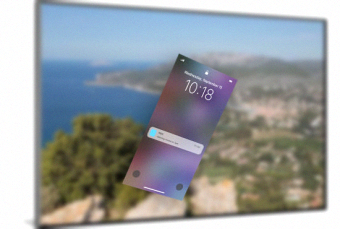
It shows 10,18
